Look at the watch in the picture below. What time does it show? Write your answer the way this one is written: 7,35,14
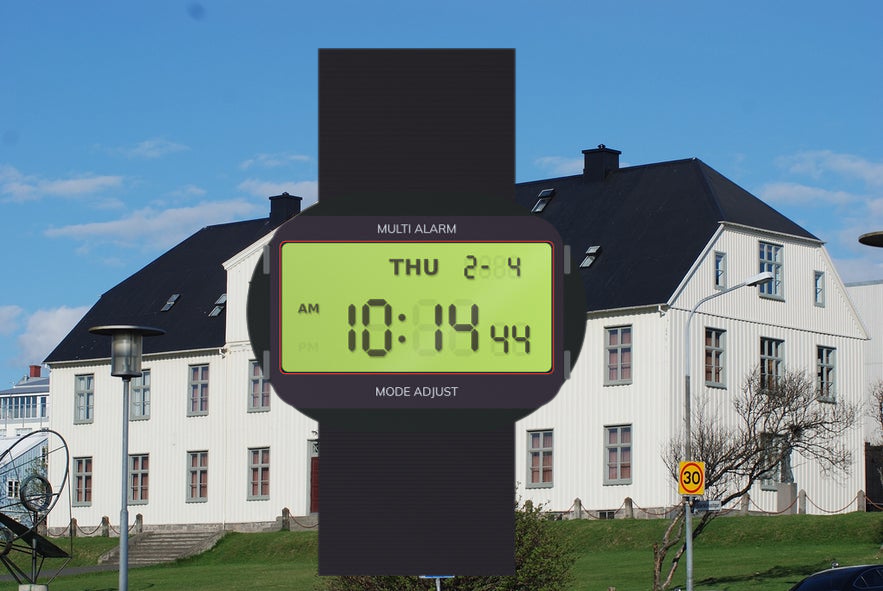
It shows 10,14,44
